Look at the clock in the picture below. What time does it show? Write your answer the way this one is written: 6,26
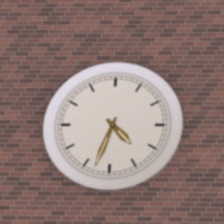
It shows 4,33
